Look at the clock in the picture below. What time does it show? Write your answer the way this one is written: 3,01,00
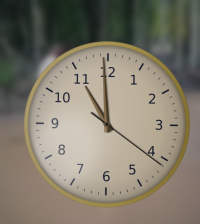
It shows 10,59,21
